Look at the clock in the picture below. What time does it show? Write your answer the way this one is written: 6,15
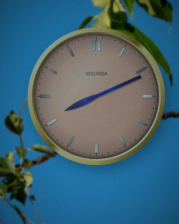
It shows 8,11
